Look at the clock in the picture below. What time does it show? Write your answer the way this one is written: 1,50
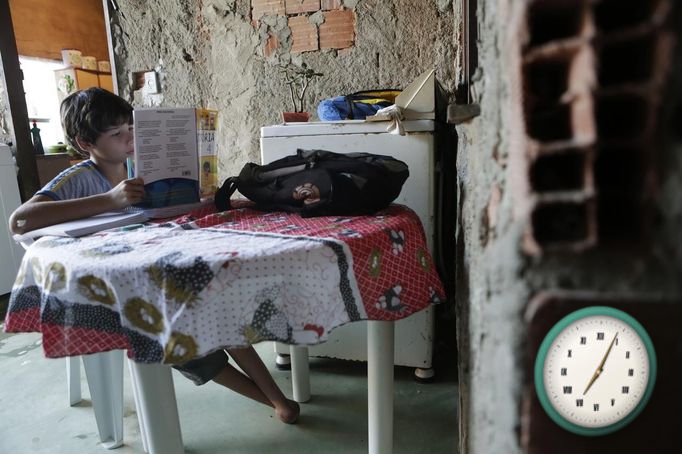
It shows 7,04
